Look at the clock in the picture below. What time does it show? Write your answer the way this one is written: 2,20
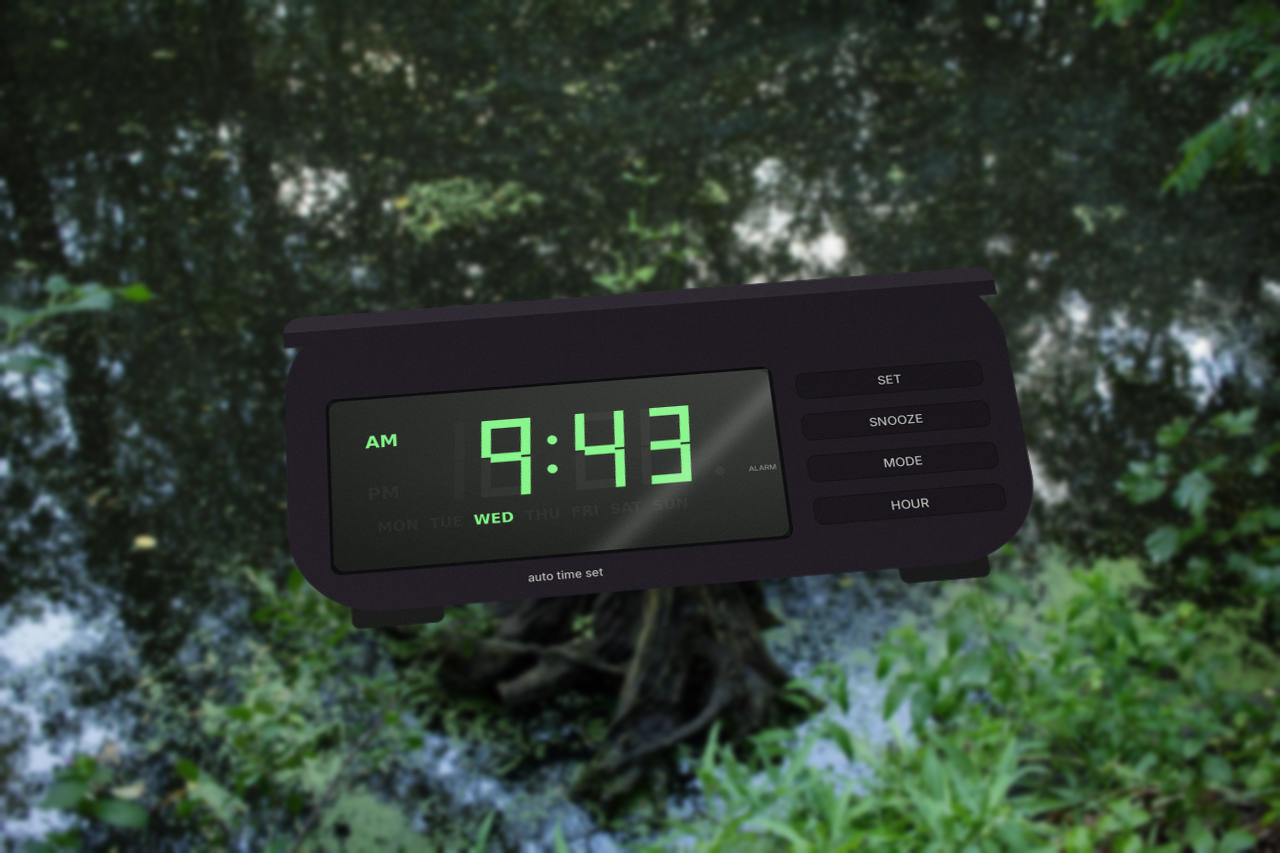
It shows 9,43
